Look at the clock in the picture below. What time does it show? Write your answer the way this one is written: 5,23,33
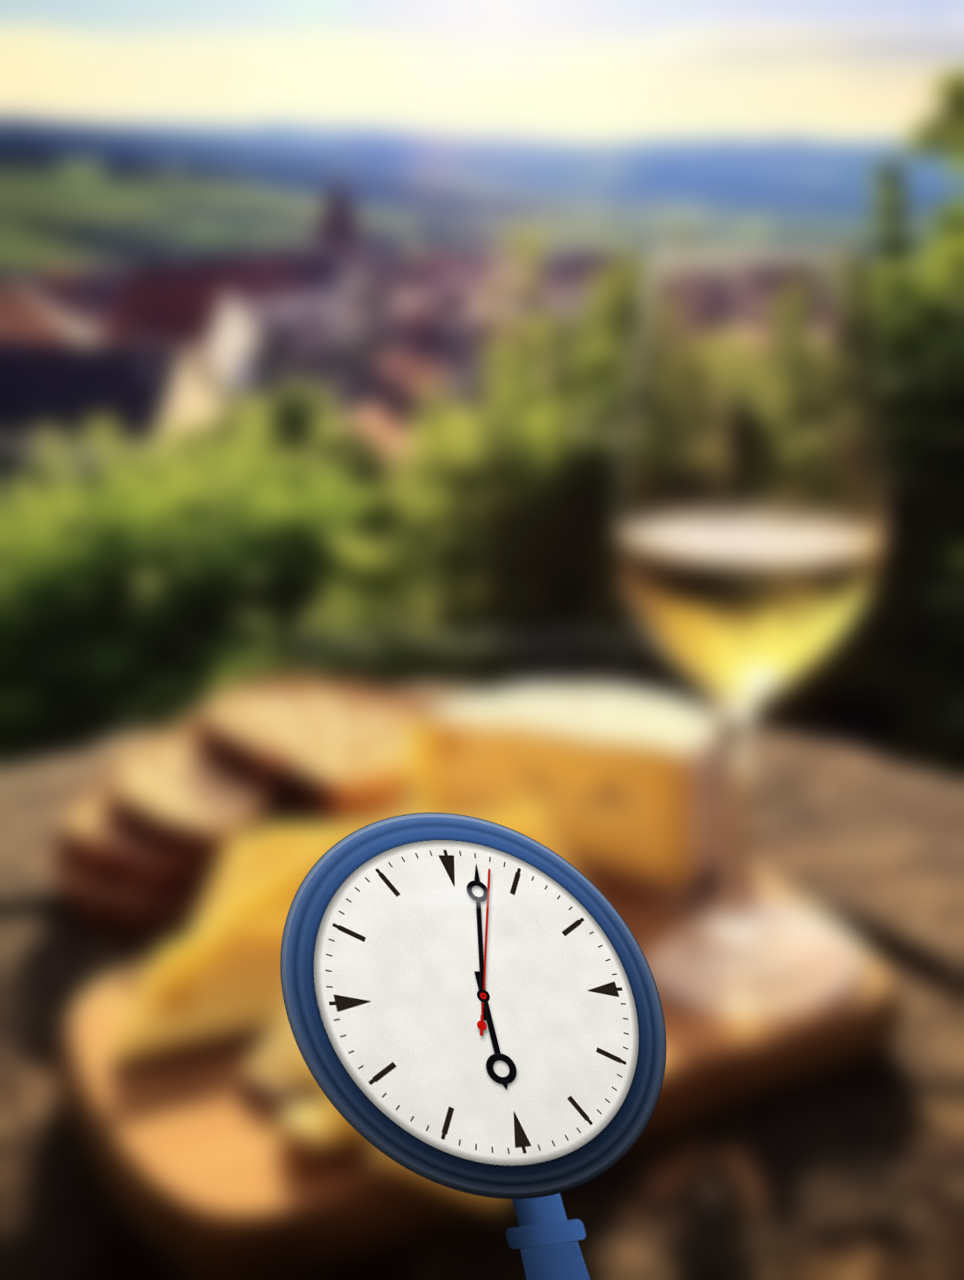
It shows 6,02,03
